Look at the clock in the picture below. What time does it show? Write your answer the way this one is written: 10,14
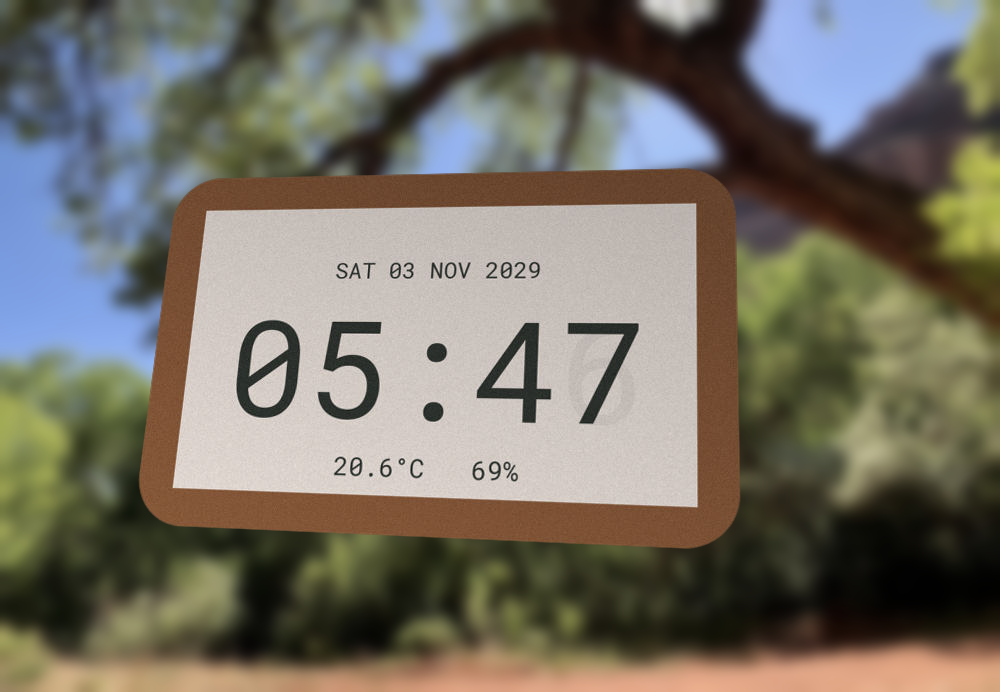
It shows 5,47
